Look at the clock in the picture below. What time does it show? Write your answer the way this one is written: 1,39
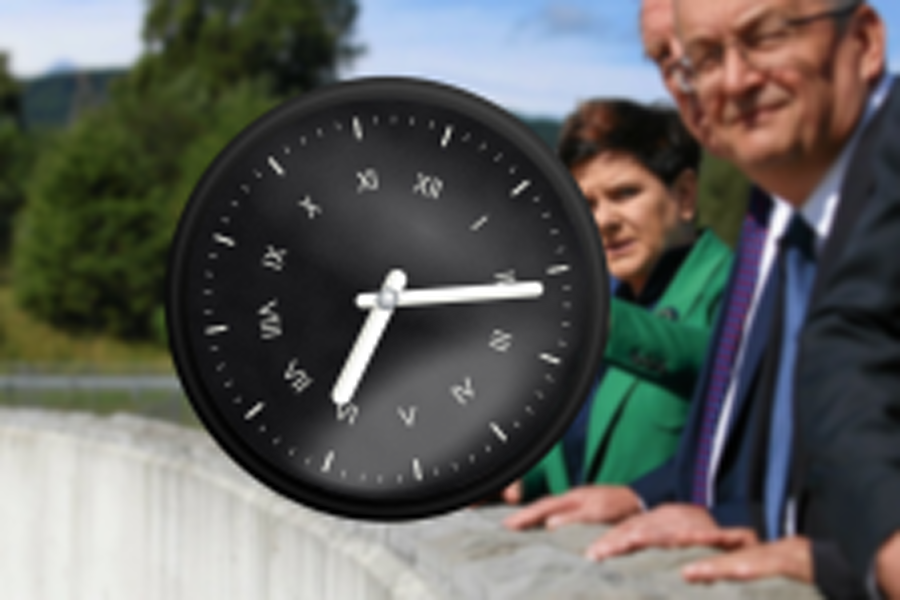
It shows 6,11
